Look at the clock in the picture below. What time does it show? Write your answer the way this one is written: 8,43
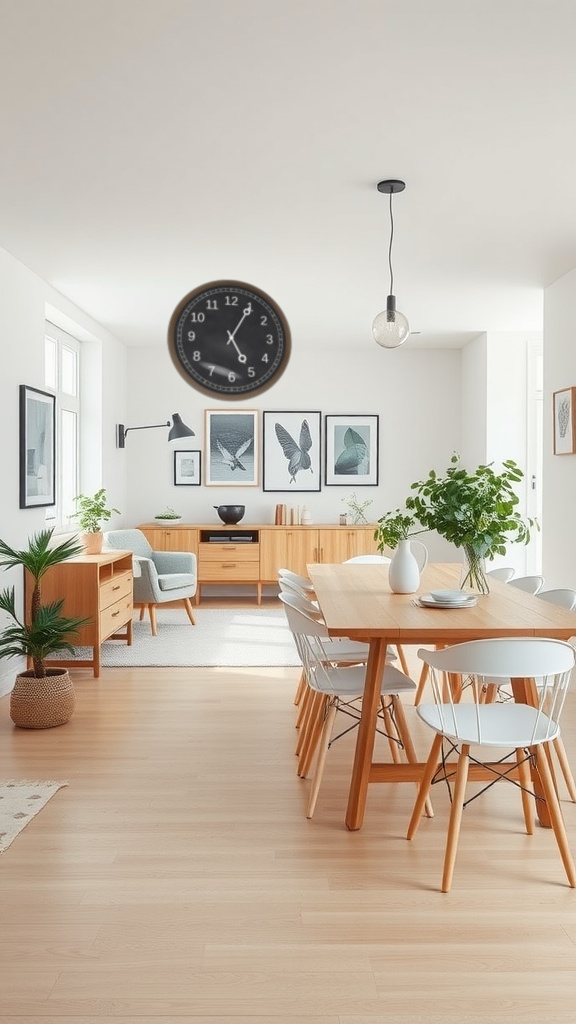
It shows 5,05
